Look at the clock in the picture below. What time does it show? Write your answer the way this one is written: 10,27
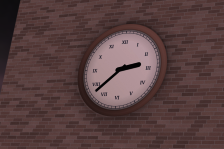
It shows 2,38
